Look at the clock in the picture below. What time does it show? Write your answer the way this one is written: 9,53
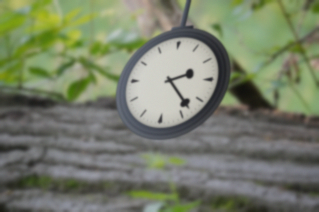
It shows 2,23
